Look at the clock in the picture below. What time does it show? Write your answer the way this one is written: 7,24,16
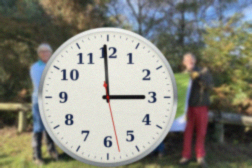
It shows 2,59,28
